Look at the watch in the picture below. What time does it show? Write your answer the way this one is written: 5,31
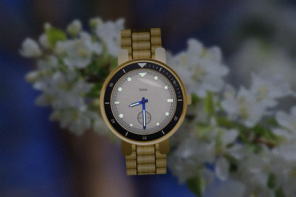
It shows 8,30
